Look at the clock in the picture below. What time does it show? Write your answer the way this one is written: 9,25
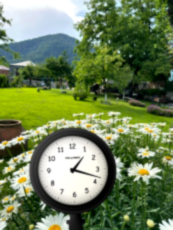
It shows 1,18
